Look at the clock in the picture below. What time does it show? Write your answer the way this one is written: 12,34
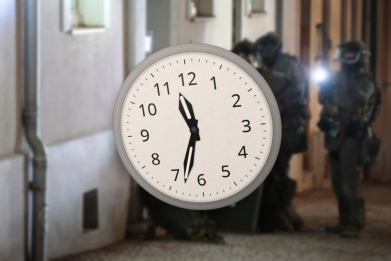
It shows 11,33
